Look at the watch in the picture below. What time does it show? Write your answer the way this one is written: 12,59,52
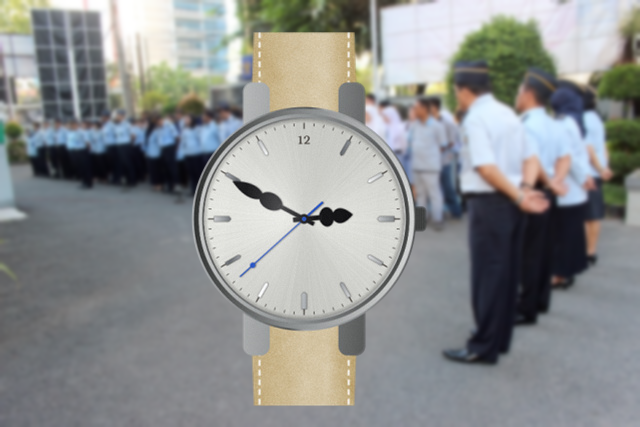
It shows 2,49,38
